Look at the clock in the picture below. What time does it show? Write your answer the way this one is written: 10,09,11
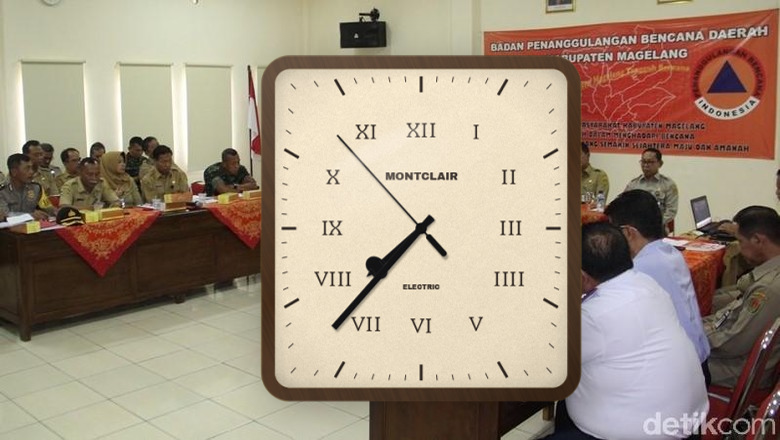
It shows 7,36,53
